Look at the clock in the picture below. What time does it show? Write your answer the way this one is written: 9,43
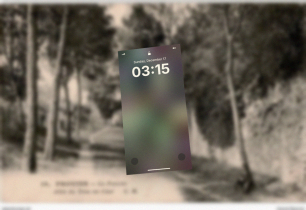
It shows 3,15
